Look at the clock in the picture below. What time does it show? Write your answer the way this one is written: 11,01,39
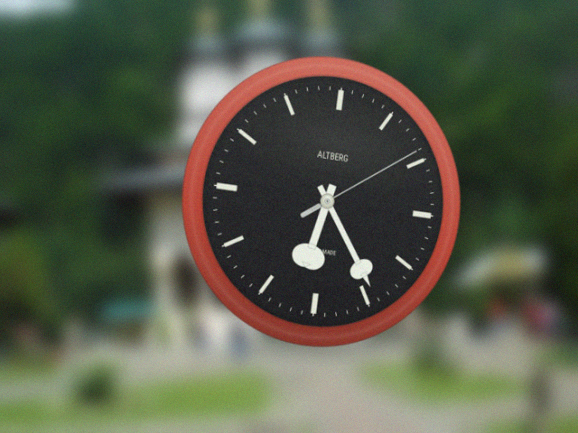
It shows 6,24,09
